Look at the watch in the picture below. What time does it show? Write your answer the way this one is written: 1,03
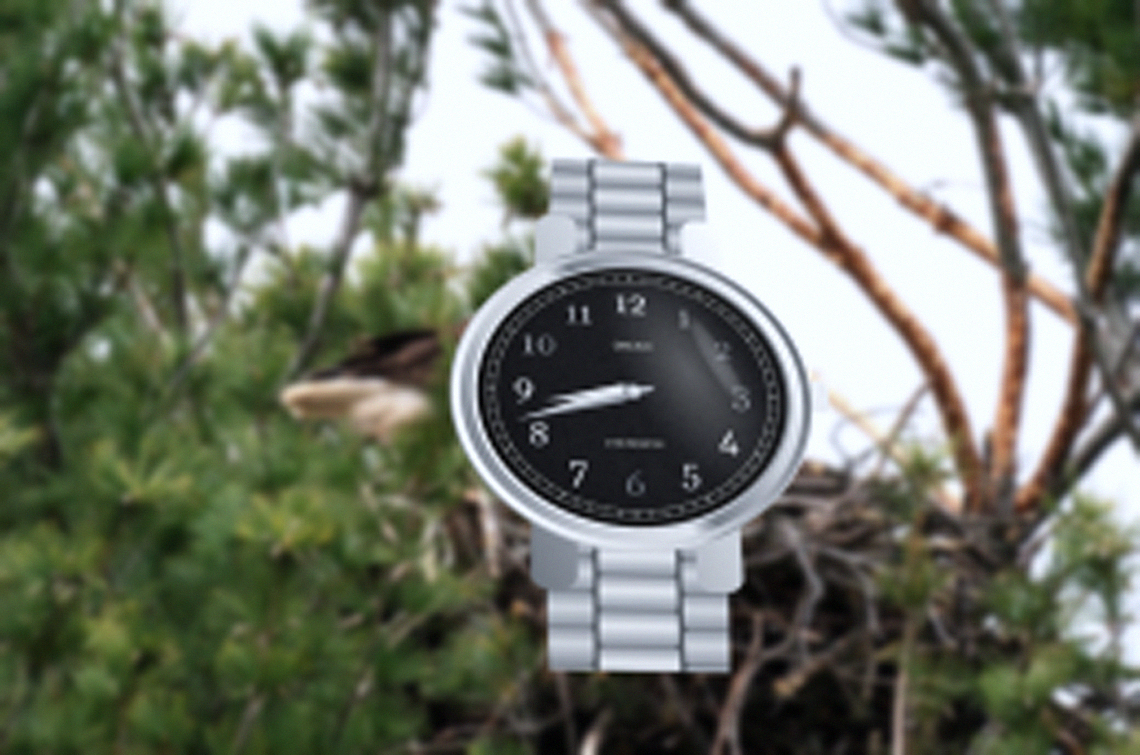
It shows 8,42
